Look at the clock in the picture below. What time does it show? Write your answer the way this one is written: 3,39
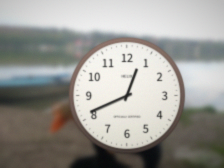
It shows 12,41
